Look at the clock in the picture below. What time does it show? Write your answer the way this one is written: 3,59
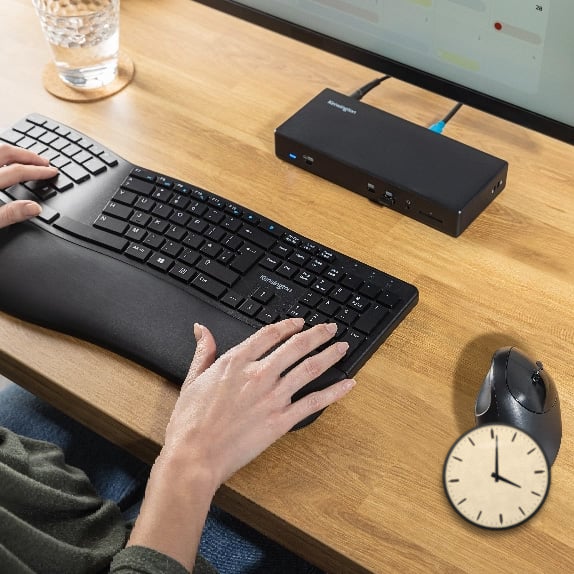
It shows 4,01
